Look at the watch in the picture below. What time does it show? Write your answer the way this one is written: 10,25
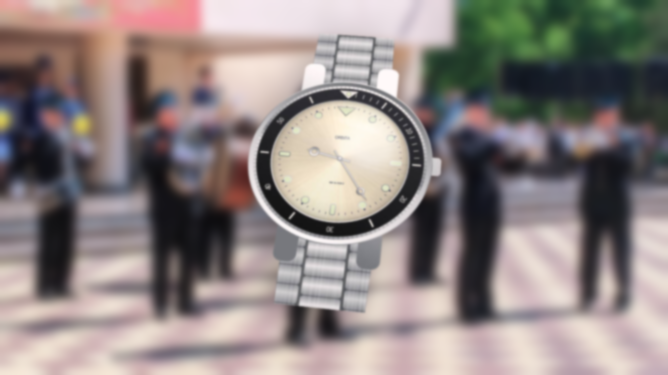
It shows 9,24
